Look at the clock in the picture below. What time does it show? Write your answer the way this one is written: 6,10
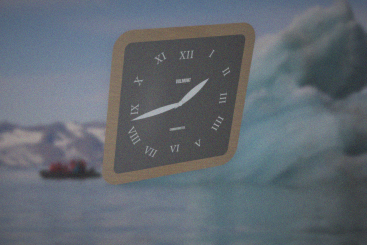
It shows 1,43
